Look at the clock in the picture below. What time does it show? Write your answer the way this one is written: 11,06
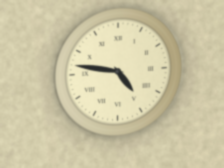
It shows 4,47
